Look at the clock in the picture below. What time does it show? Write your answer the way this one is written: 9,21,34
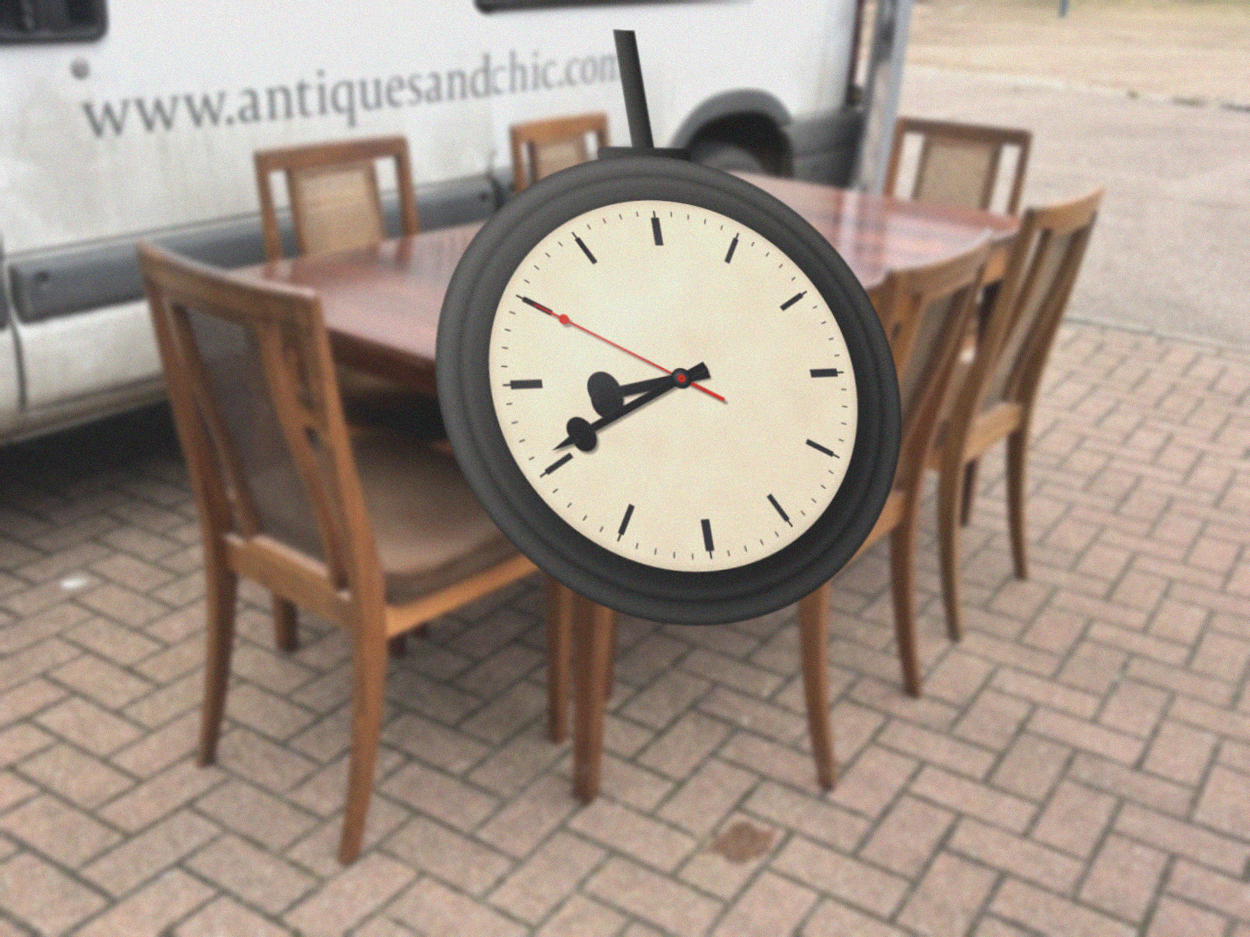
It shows 8,40,50
